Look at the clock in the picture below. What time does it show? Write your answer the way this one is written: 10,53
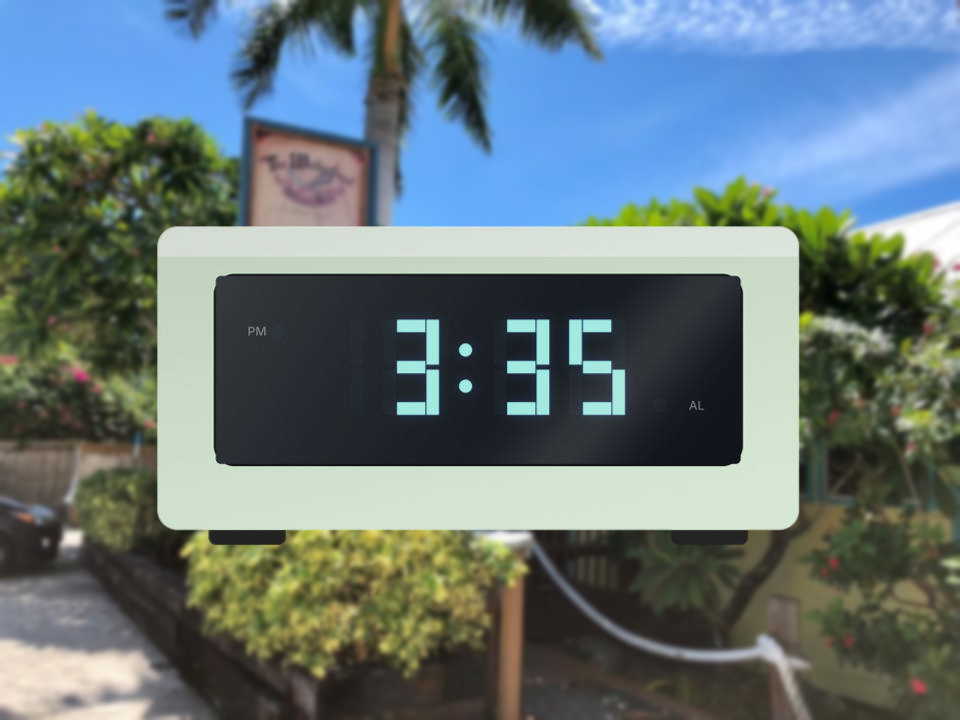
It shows 3,35
